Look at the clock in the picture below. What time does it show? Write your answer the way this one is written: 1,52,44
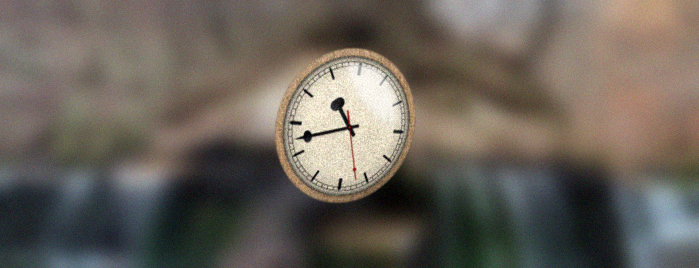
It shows 10,42,27
